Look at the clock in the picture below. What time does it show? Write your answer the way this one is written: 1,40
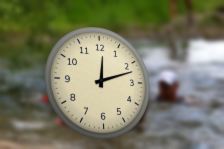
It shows 12,12
